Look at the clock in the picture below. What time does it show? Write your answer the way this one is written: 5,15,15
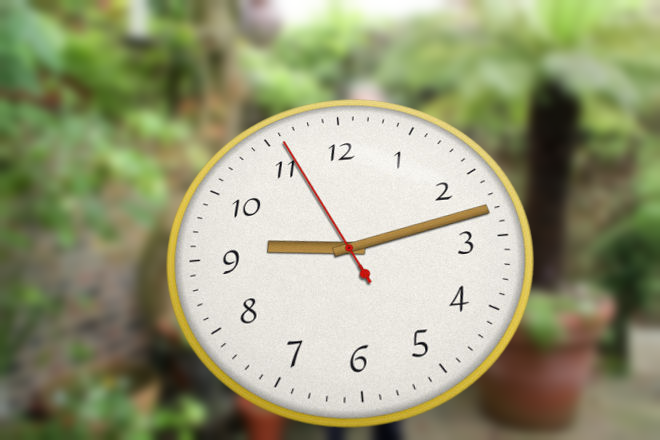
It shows 9,12,56
